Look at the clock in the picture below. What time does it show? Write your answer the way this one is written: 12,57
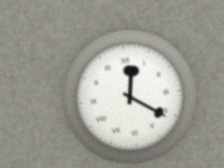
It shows 12,21
